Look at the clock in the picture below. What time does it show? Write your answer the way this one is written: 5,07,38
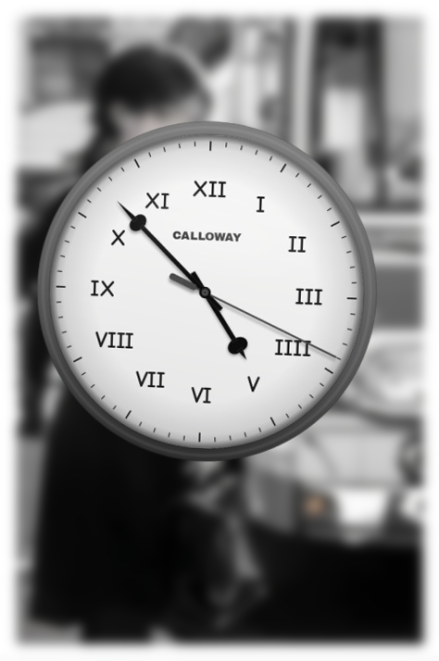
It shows 4,52,19
